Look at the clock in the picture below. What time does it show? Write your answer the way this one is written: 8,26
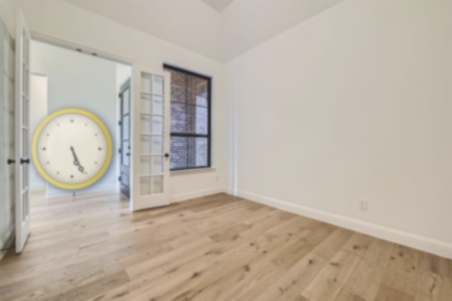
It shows 5,26
